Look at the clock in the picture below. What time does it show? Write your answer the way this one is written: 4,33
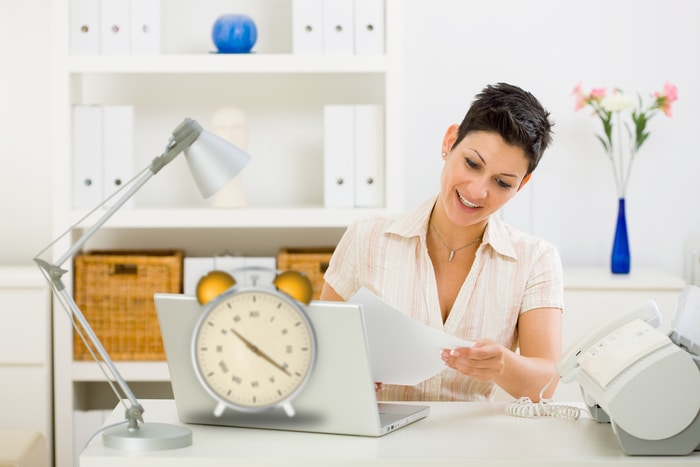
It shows 10,21
